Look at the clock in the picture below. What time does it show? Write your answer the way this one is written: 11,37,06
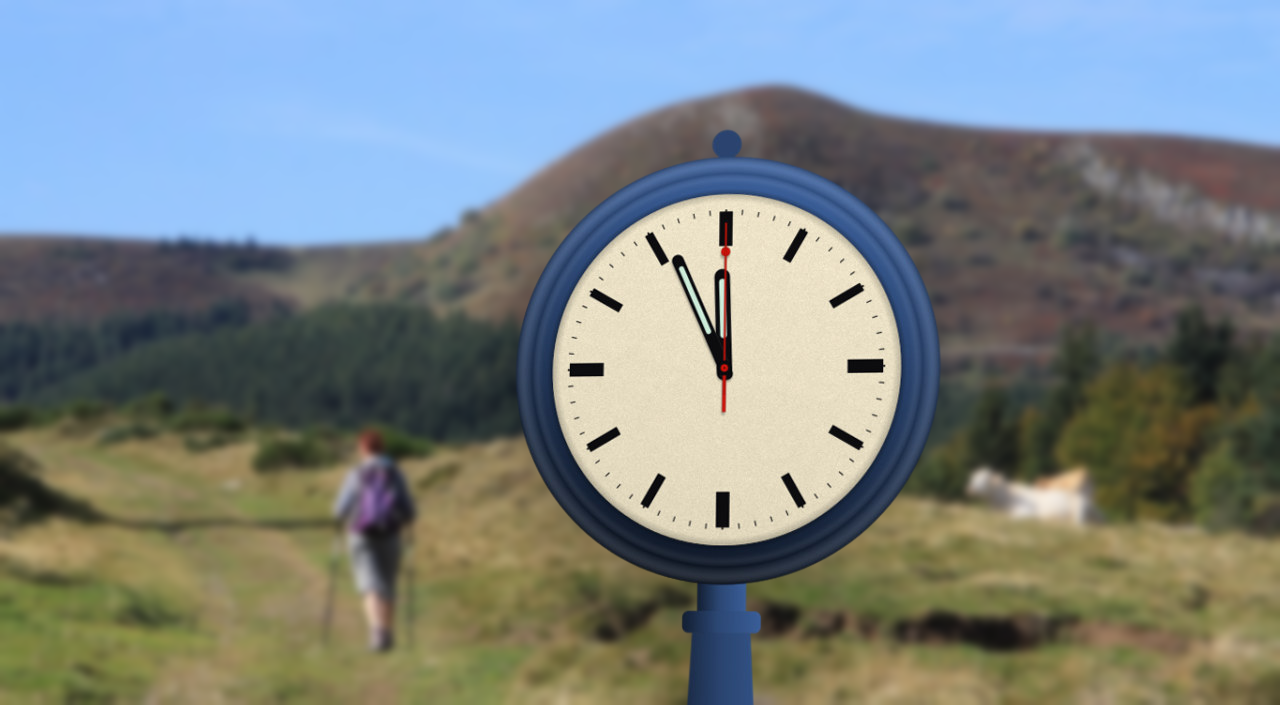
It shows 11,56,00
